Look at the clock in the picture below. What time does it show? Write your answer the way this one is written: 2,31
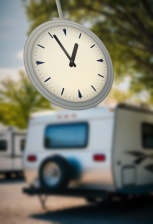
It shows 12,56
